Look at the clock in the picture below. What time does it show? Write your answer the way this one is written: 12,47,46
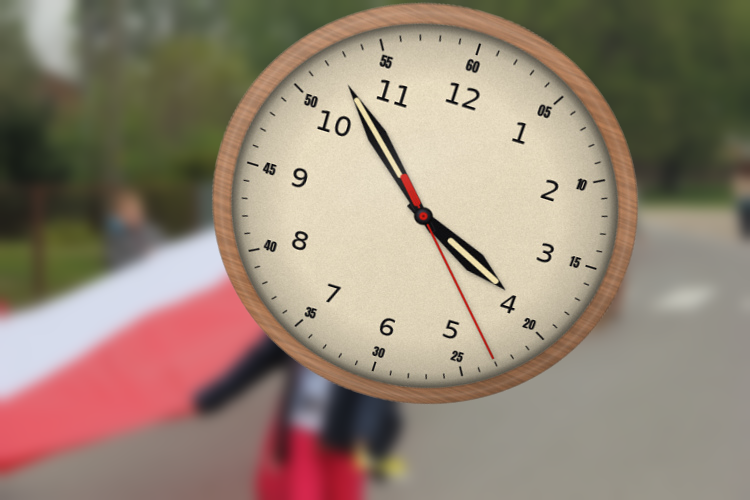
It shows 3,52,23
